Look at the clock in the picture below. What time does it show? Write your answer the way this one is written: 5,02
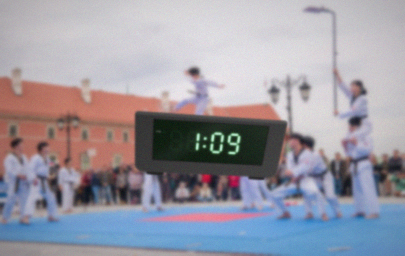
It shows 1,09
